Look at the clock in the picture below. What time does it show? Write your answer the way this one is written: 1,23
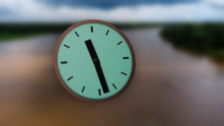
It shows 11,28
